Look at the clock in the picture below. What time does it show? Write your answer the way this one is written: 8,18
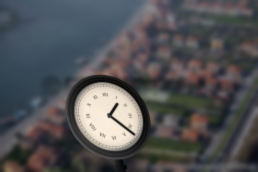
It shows 1,22
